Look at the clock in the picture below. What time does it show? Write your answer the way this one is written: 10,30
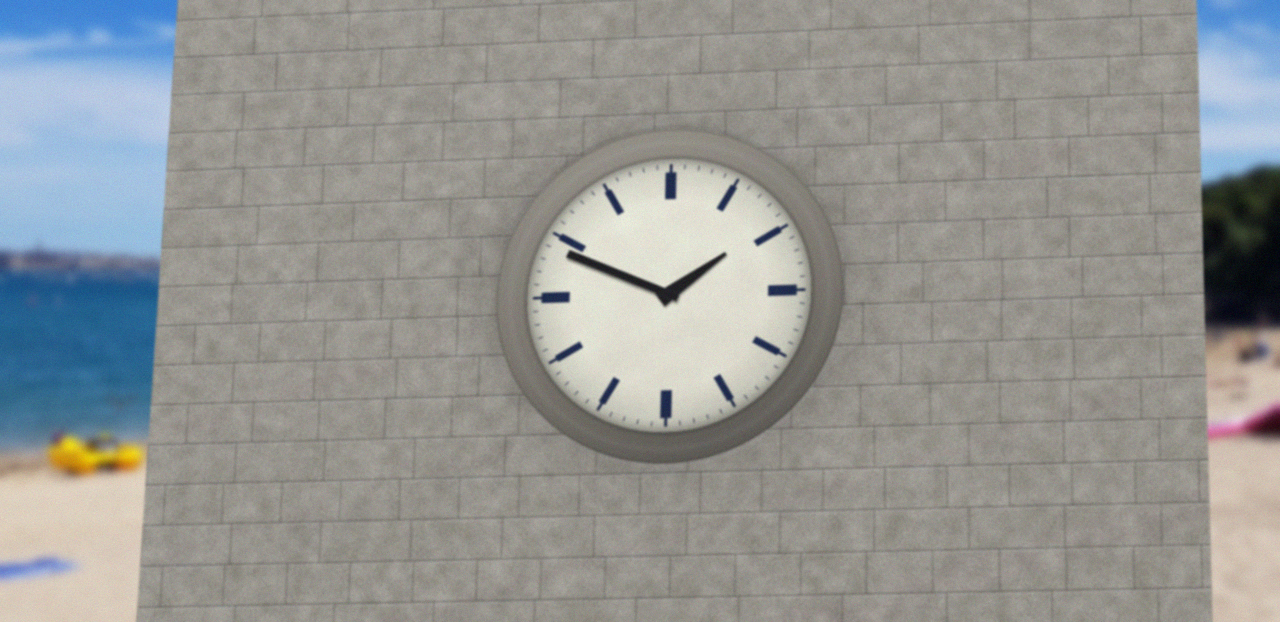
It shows 1,49
